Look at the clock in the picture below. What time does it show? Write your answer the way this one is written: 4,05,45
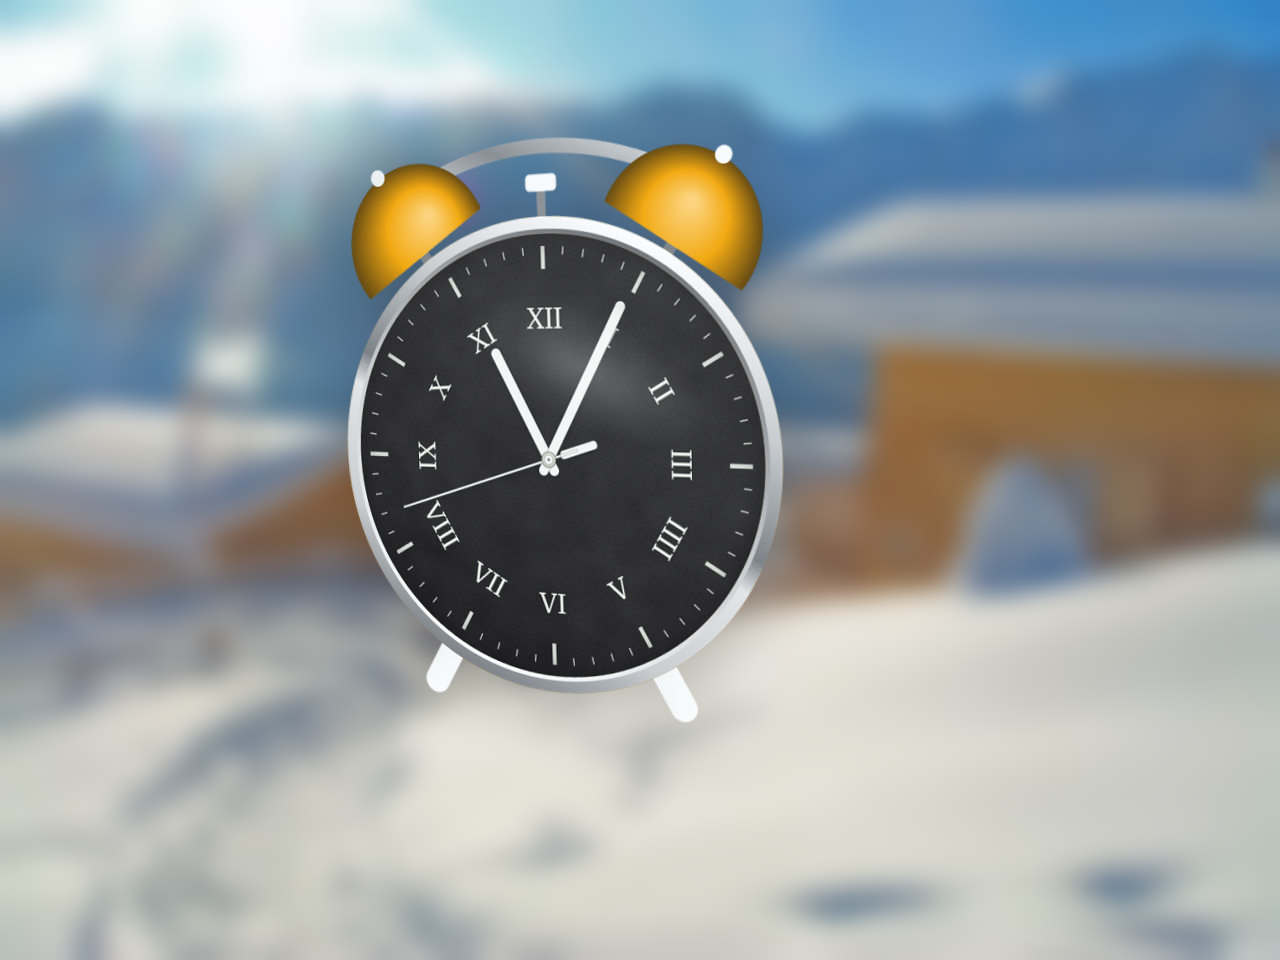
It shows 11,04,42
